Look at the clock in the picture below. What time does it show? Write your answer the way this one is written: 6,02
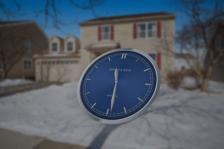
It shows 11,29
